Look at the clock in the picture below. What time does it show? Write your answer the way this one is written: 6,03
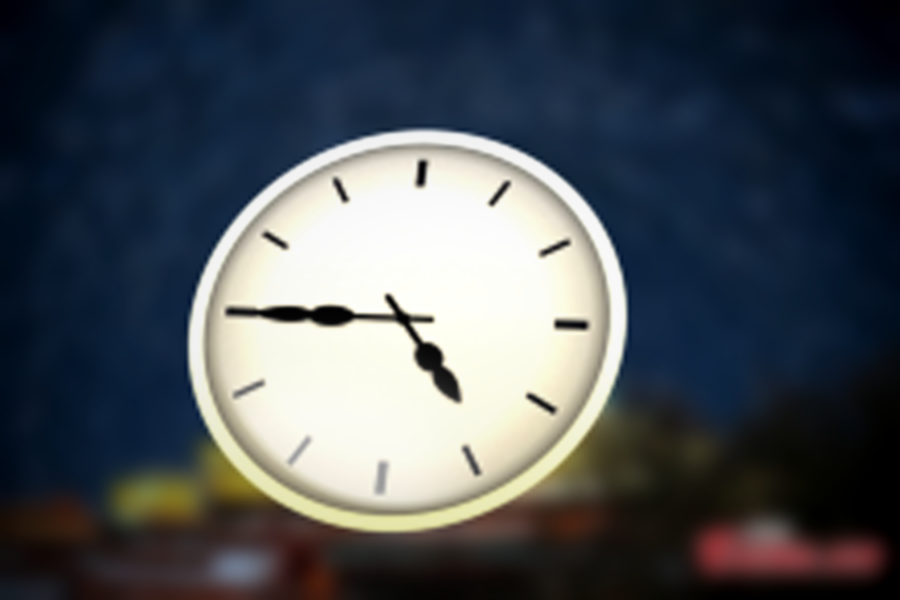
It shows 4,45
